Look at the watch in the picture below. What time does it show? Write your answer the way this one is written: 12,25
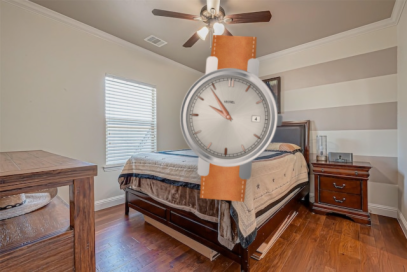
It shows 9,54
